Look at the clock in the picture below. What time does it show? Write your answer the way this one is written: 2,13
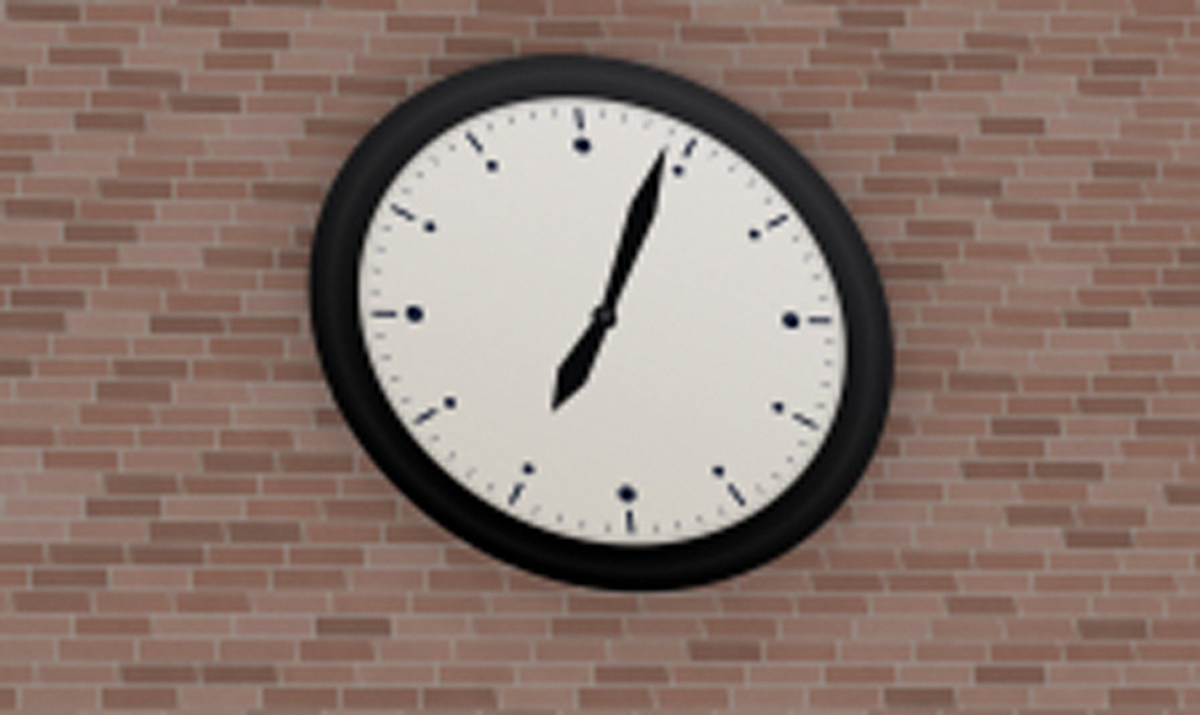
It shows 7,04
